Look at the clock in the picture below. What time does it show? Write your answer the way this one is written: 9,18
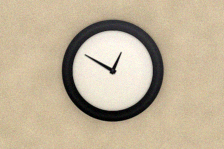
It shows 12,50
